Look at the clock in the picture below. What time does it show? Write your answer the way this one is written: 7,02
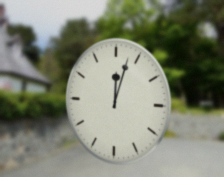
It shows 12,03
